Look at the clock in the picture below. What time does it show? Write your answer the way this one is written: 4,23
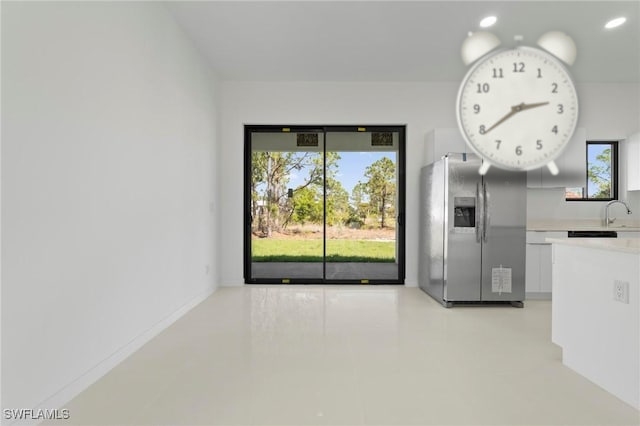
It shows 2,39
